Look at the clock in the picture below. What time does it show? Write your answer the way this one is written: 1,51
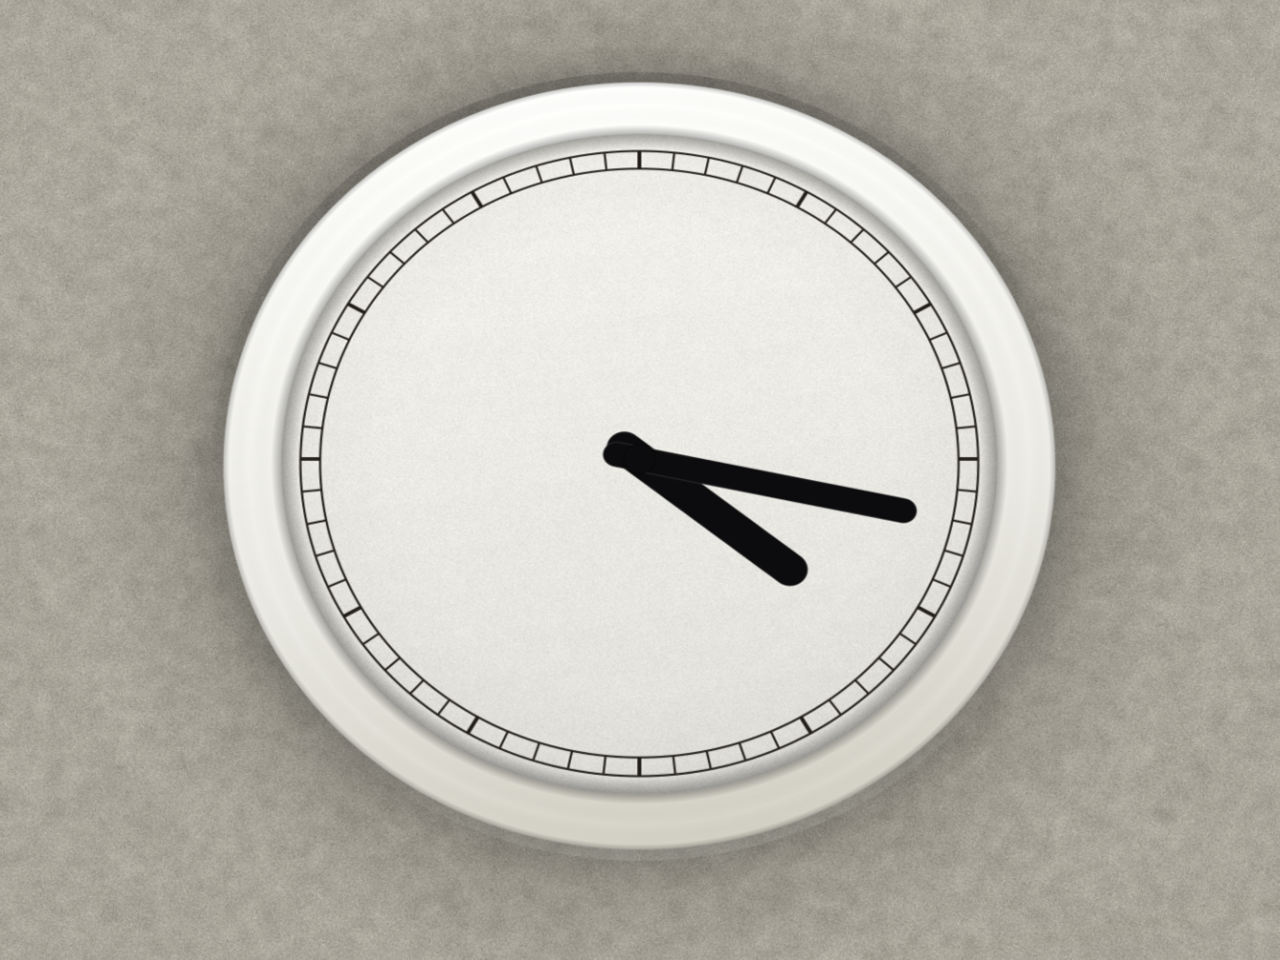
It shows 4,17
